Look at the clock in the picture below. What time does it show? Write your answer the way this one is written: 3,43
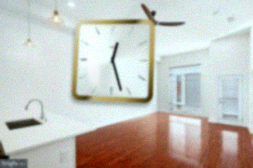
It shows 12,27
